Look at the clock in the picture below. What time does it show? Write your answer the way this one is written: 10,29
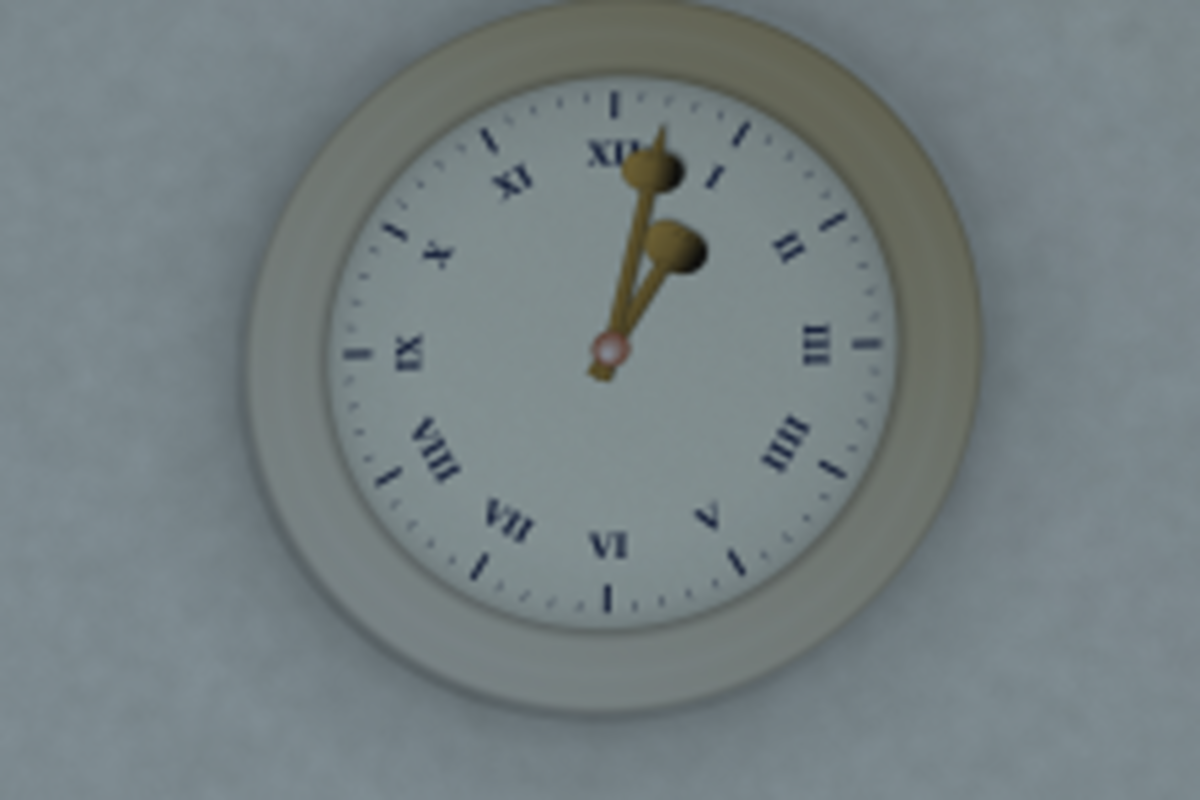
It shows 1,02
